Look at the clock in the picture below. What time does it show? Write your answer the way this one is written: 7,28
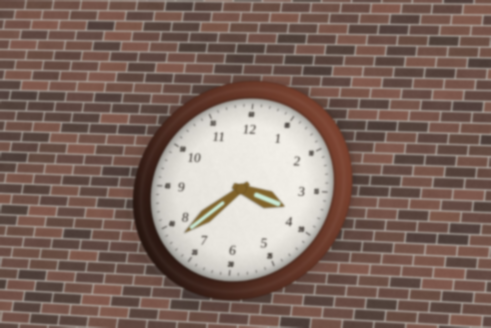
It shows 3,38
